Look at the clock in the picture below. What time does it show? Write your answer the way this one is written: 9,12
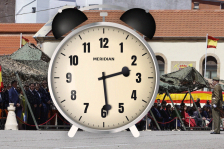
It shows 2,29
